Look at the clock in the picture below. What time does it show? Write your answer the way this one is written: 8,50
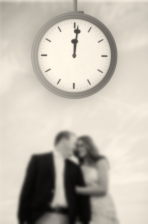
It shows 12,01
